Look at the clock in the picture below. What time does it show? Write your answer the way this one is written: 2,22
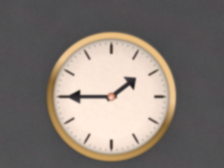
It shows 1,45
